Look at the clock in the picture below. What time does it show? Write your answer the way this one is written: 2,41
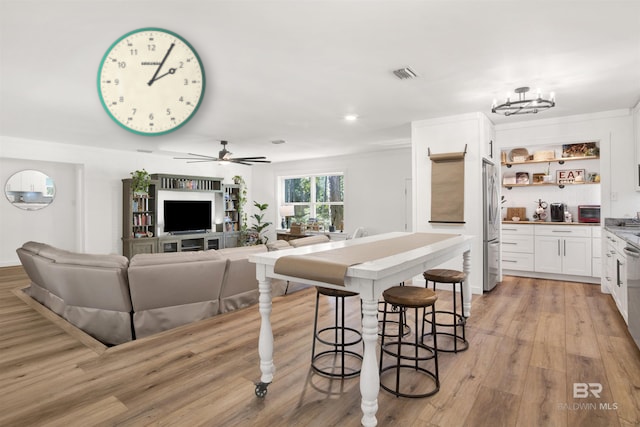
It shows 2,05
